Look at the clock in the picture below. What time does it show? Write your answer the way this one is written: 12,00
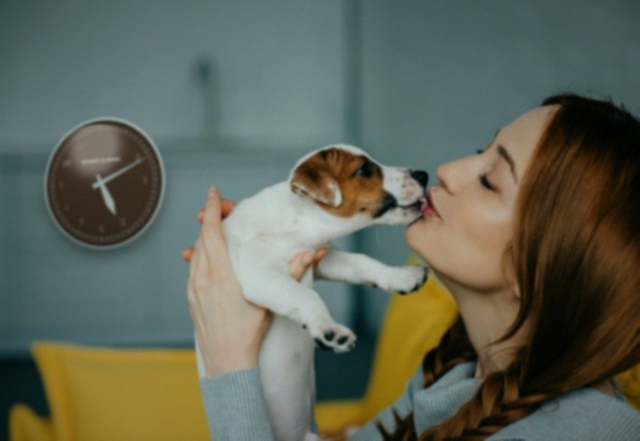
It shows 5,11
